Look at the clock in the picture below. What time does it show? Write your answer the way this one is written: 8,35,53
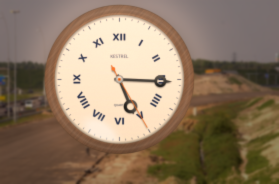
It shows 5,15,25
